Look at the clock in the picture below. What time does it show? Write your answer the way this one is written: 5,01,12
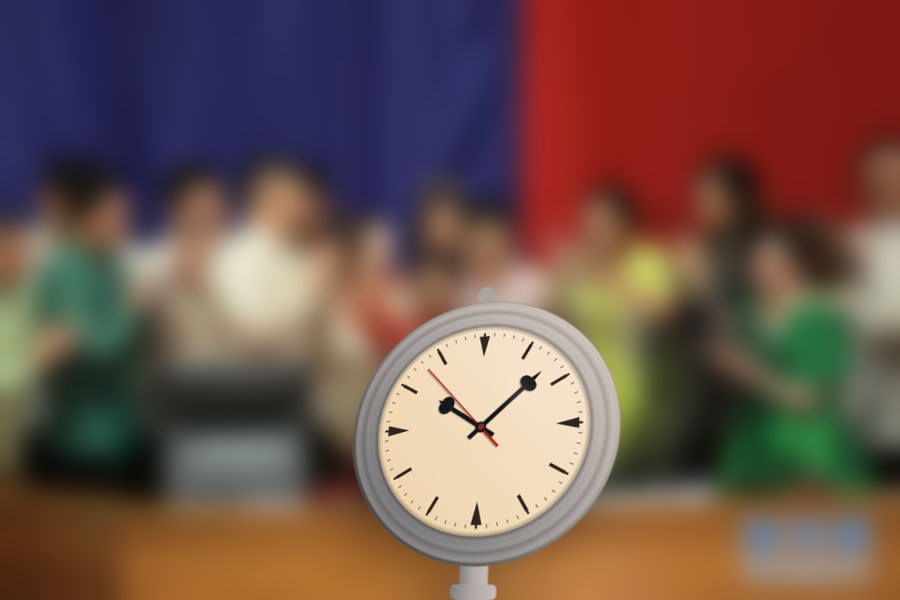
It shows 10,07,53
